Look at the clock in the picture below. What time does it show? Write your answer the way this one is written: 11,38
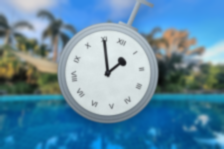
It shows 12,55
